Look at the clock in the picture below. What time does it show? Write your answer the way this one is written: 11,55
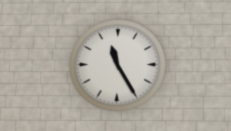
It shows 11,25
